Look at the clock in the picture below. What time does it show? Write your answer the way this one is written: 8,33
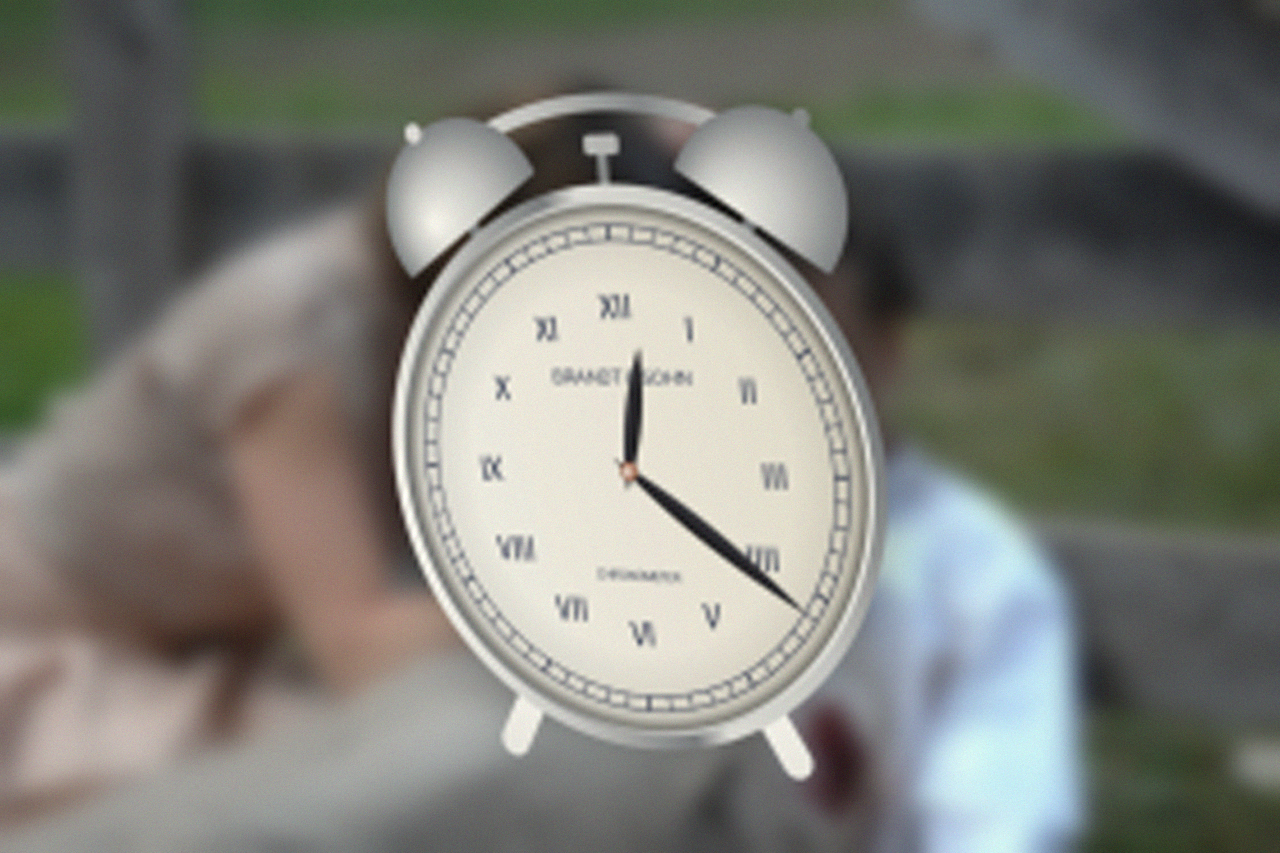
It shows 12,21
